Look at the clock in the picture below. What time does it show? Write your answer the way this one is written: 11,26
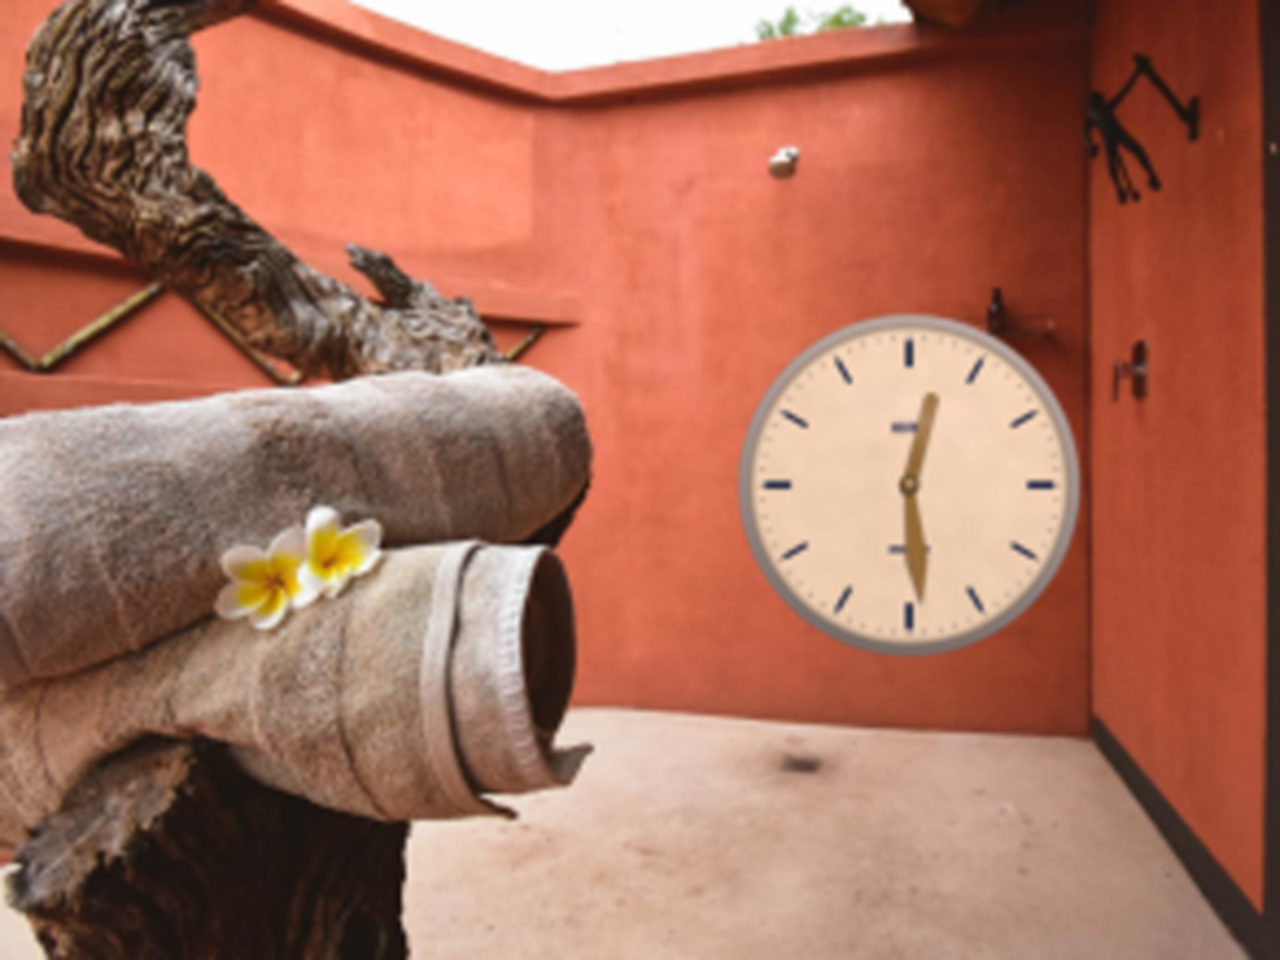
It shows 12,29
